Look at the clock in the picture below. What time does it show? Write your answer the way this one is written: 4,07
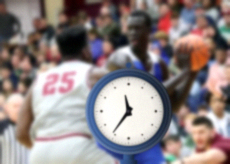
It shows 11,36
